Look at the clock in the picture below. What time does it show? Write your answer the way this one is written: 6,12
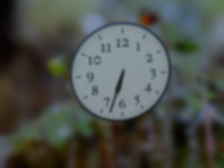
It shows 6,33
